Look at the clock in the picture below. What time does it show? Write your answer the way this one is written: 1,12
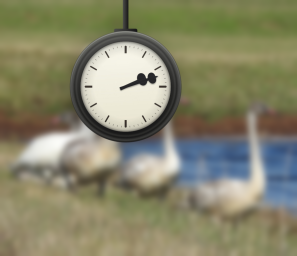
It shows 2,12
